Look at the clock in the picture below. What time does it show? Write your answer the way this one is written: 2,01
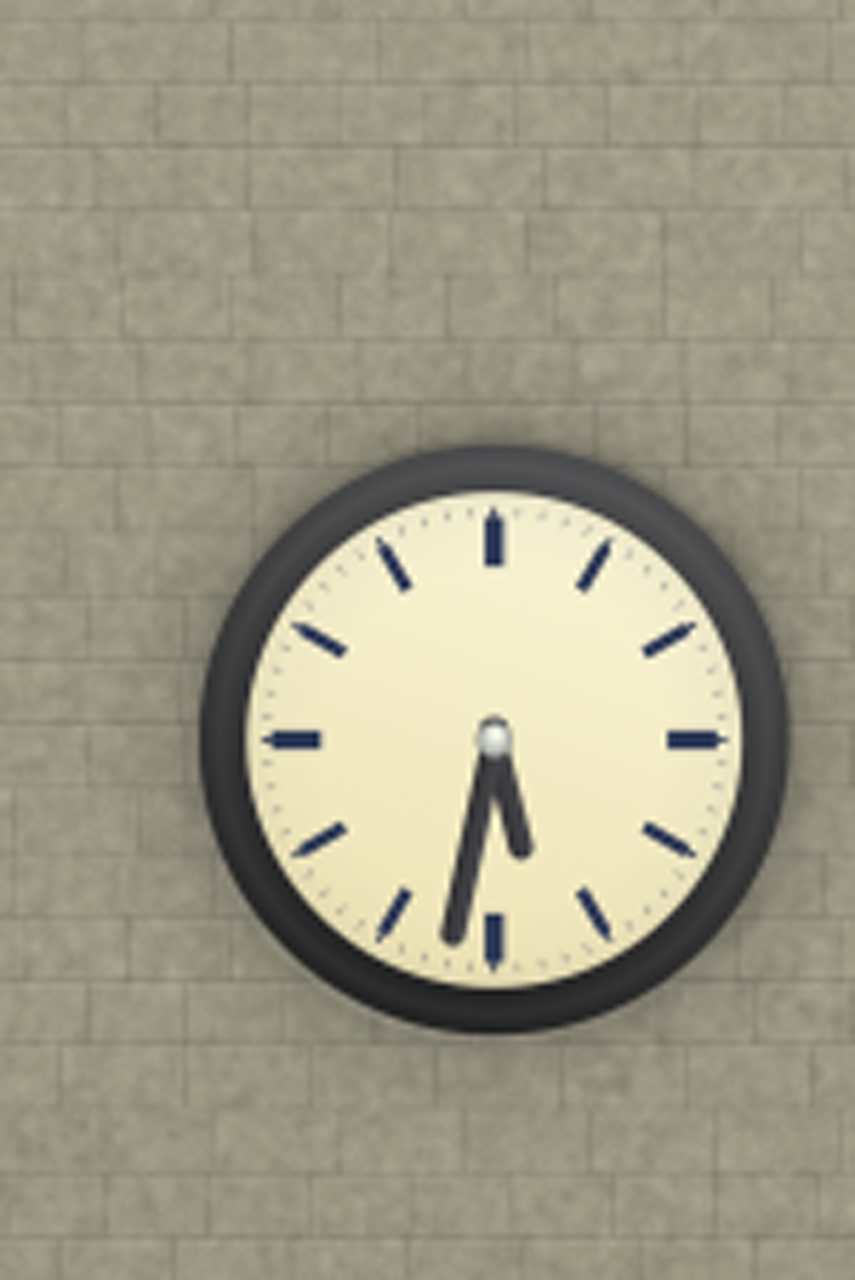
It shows 5,32
